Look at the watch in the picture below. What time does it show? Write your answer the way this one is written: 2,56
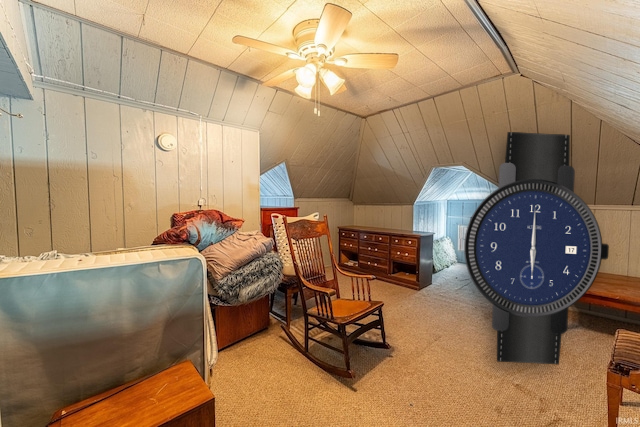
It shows 6,00
